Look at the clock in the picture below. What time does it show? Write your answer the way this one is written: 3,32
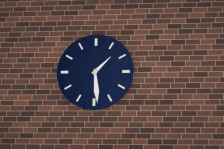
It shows 1,29
